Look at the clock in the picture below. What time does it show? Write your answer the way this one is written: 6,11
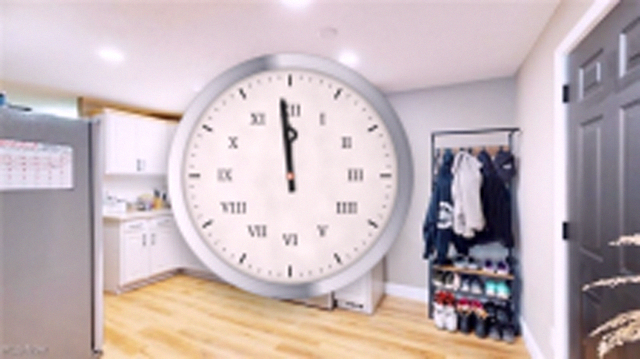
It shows 11,59
